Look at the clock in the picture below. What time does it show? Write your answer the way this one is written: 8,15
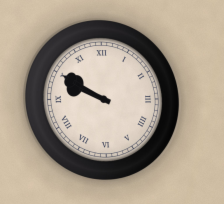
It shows 9,50
